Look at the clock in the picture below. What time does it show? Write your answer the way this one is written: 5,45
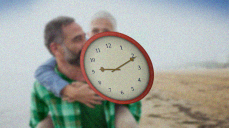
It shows 9,11
